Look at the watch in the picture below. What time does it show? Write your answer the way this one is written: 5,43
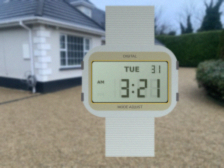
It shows 3,21
